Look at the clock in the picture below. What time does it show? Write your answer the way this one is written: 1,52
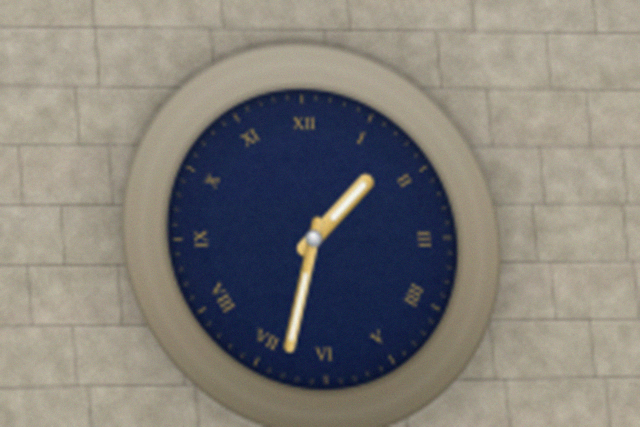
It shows 1,33
